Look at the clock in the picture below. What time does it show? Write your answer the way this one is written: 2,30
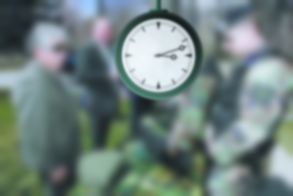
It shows 3,12
